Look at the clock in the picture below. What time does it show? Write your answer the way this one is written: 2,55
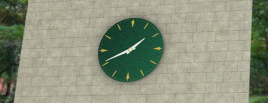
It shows 1,41
